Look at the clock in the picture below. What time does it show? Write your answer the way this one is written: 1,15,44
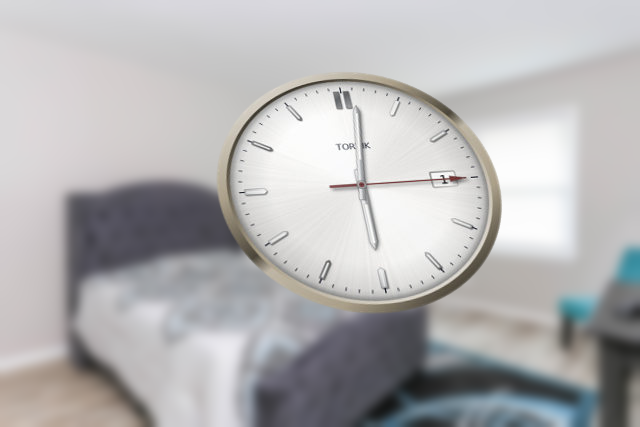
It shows 6,01,15
